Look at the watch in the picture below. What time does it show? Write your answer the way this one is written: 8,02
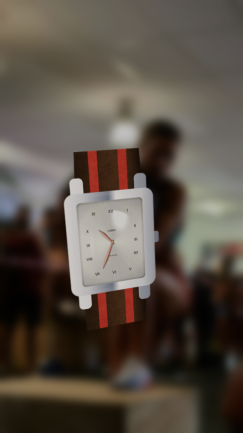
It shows 10,34
